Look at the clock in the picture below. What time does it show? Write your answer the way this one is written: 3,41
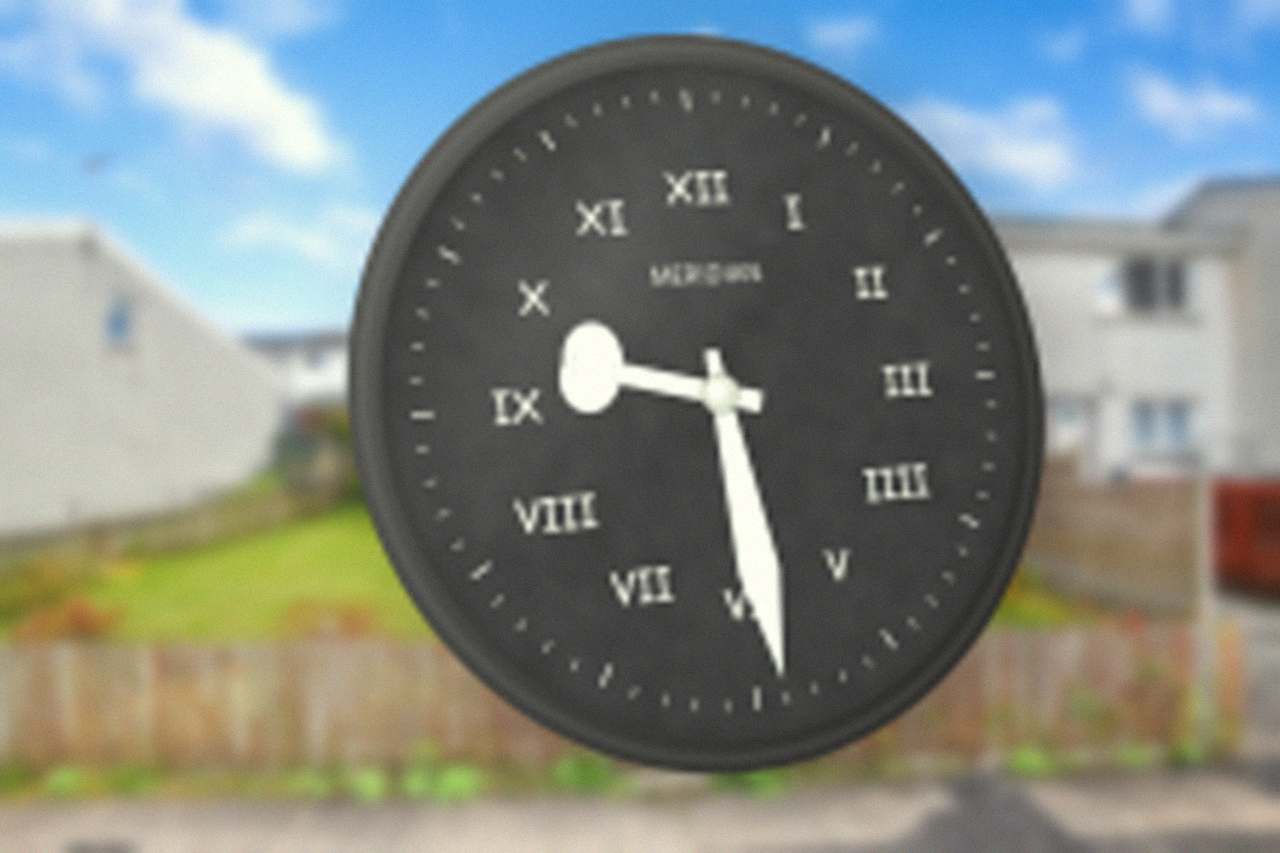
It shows 9,29
